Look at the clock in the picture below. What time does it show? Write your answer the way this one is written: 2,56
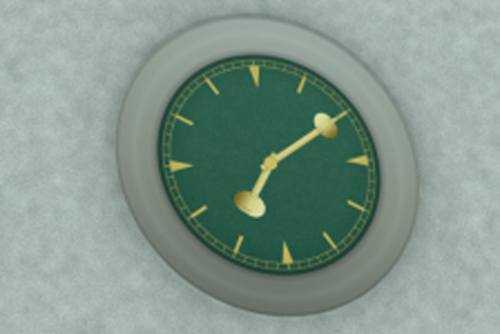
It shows 7,10
